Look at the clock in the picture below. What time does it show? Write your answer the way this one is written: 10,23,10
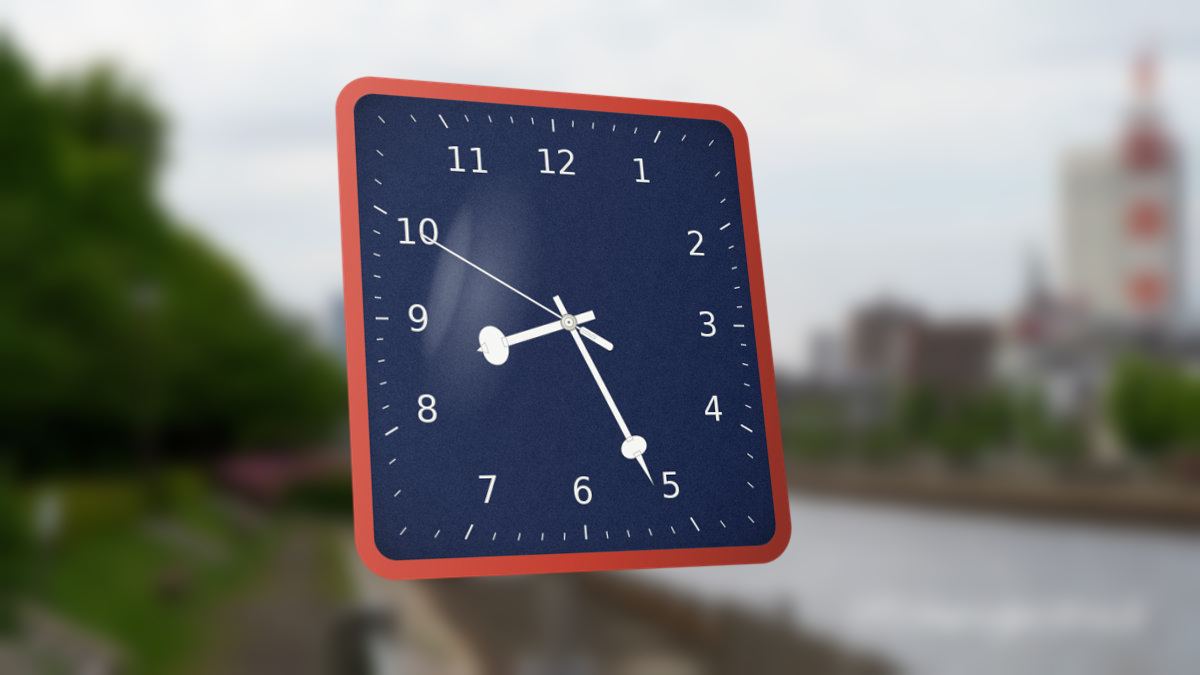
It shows 8,25,50
